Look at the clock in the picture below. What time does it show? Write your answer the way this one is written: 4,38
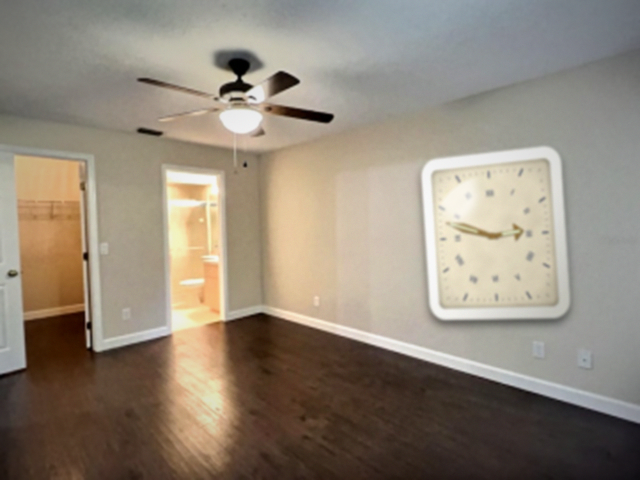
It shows 2,48
